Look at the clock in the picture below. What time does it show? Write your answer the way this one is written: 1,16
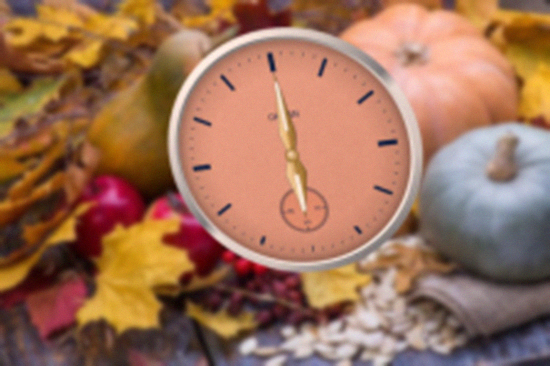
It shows 6,00
